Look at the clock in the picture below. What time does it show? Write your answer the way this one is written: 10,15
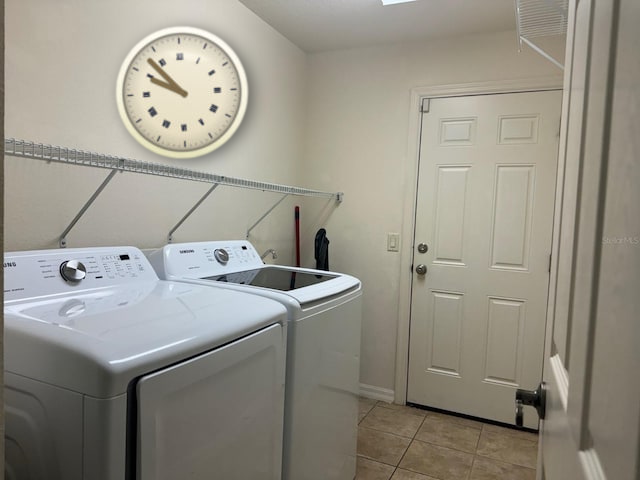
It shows 9,53
